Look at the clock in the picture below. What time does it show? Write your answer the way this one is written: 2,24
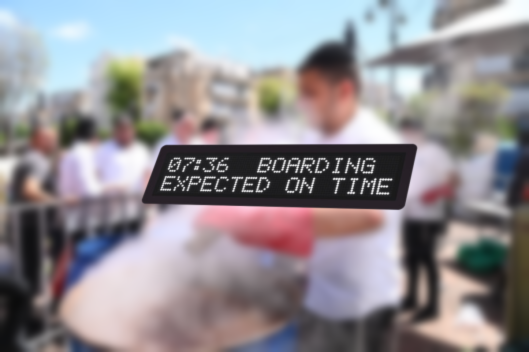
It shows 7,36
